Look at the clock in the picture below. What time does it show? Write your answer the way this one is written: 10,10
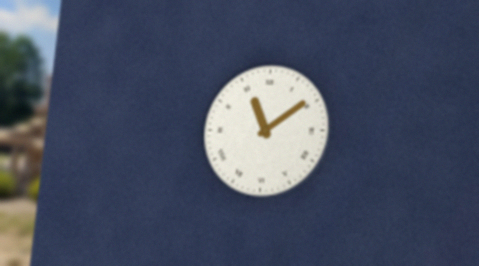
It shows 11,09
